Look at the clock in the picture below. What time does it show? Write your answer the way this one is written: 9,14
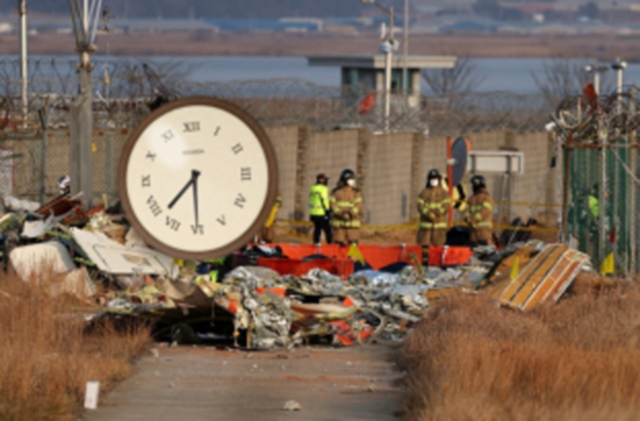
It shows 7,30
